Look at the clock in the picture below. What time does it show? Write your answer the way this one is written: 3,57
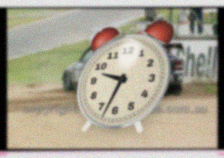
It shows 9,33
